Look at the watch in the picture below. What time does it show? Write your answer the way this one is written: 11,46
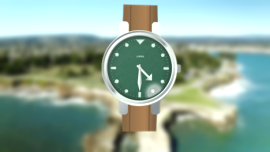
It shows 4,30
